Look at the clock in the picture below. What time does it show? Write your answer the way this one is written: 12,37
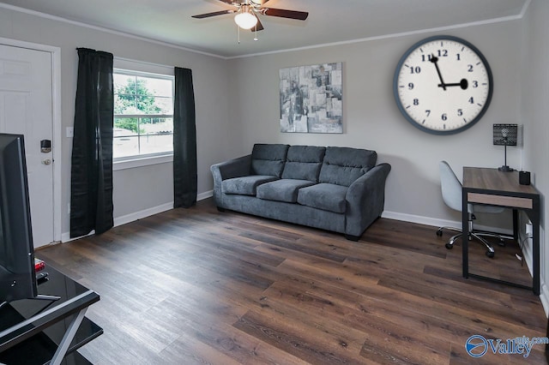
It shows 2,57
